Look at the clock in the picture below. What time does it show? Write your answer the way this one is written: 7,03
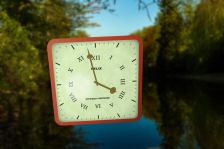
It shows 3,58
